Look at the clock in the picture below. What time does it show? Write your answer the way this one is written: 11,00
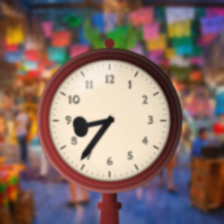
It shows 8,36
